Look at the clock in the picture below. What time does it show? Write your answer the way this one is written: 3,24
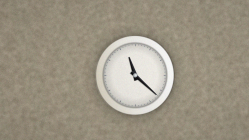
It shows 11,22
